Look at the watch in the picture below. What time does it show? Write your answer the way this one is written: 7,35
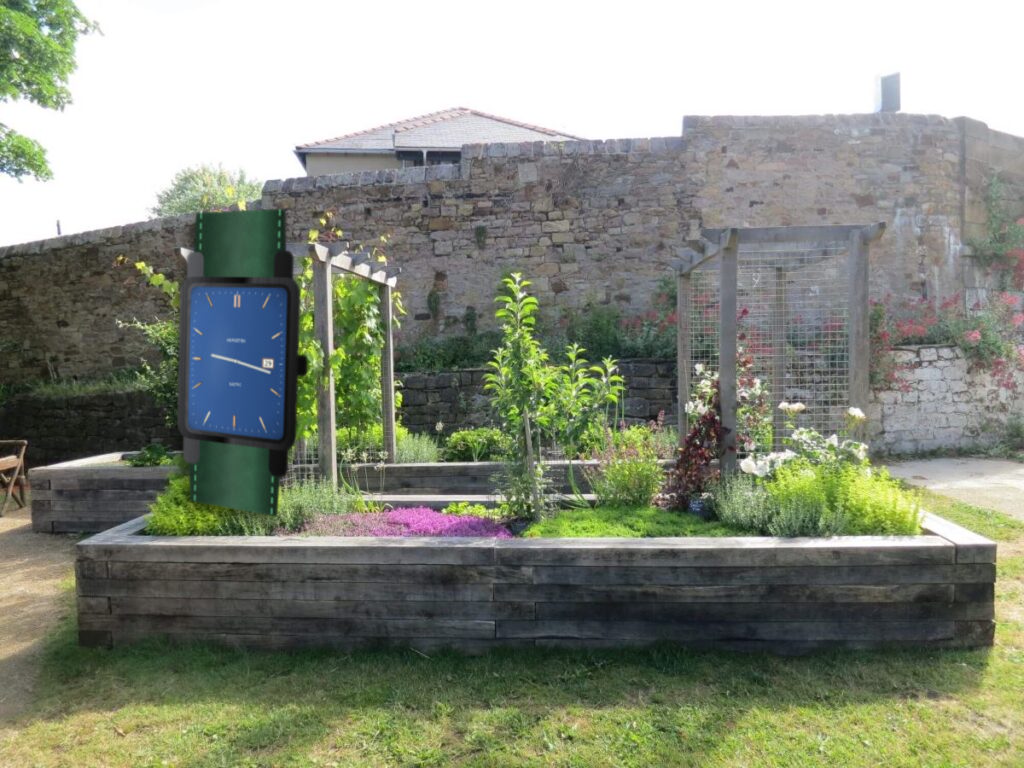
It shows 9,17
